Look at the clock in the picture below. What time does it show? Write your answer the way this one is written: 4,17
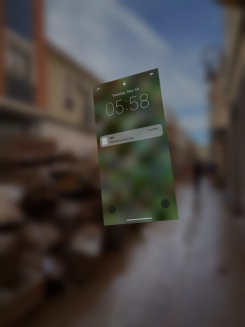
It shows 5,58
